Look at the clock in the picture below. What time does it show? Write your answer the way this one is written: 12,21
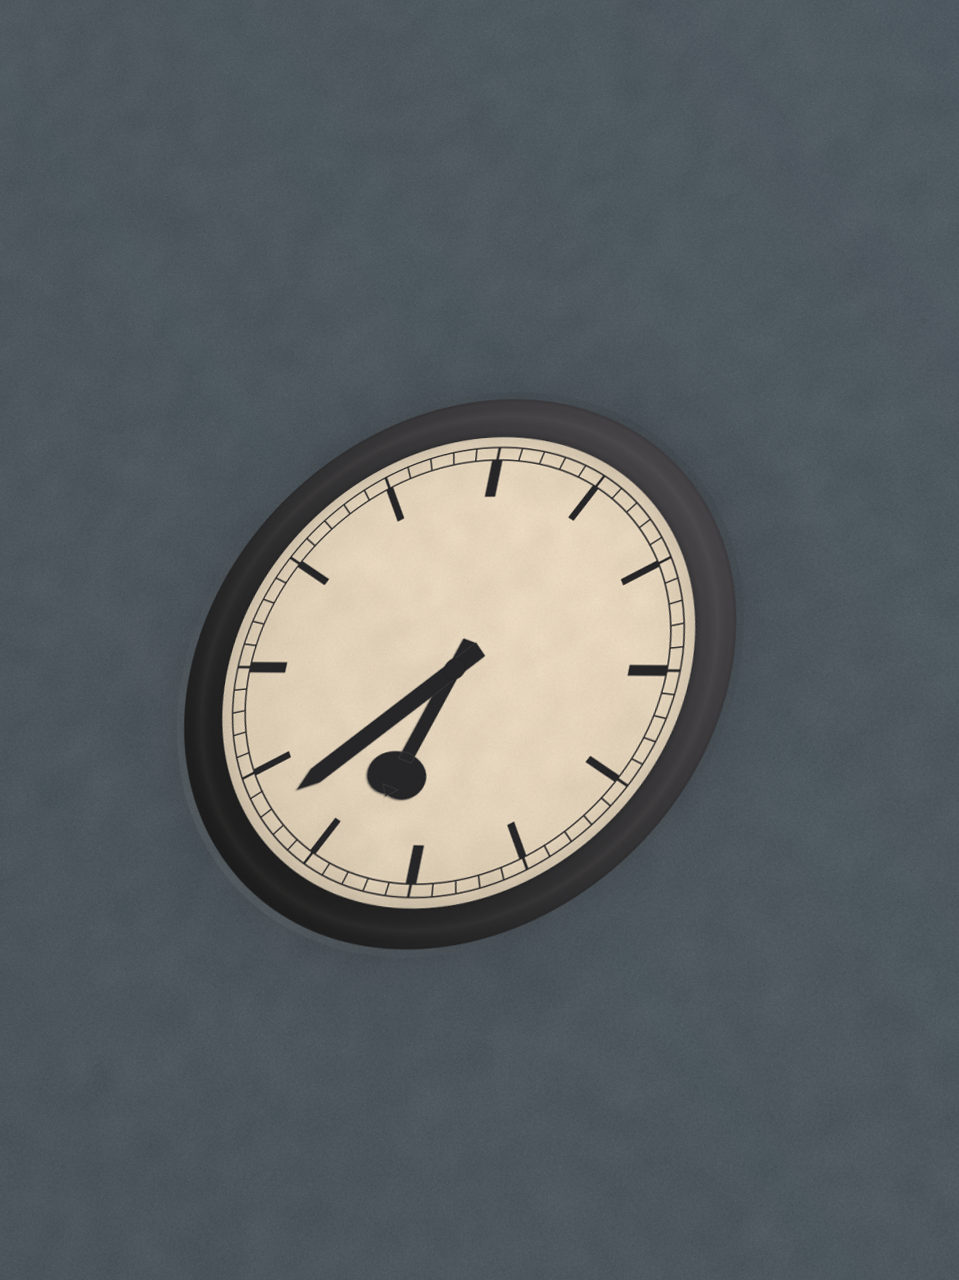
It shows 6,38
